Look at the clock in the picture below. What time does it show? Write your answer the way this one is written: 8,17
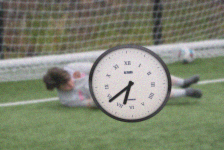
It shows 6,39
